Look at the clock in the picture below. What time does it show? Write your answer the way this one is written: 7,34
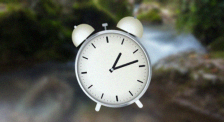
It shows 1,13
